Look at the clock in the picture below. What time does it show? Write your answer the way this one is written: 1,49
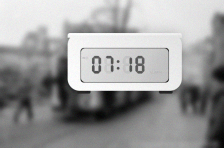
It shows 7,18
